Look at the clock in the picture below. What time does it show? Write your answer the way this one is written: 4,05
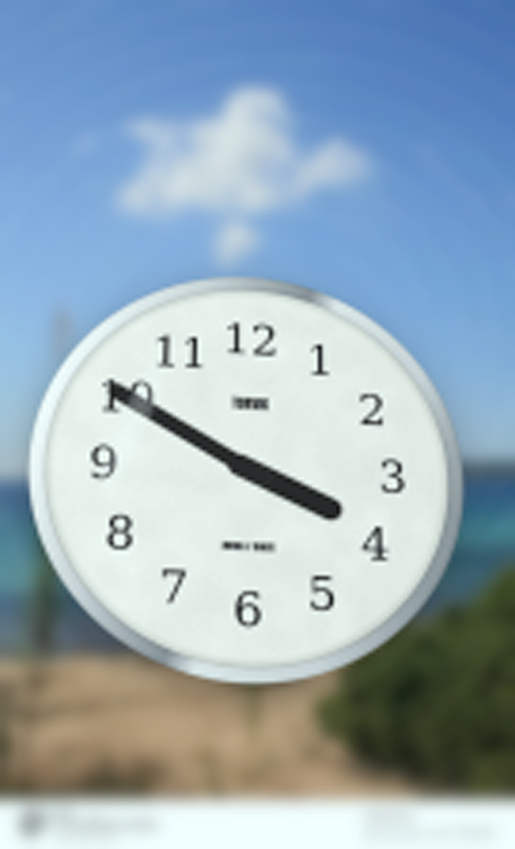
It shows 3,50
